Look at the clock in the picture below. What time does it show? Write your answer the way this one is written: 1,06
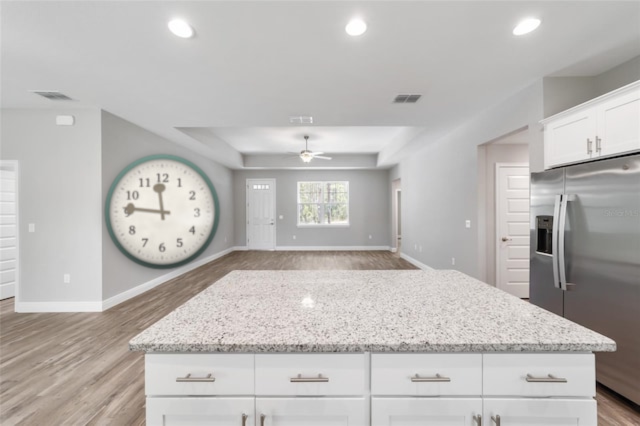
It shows 11,46
